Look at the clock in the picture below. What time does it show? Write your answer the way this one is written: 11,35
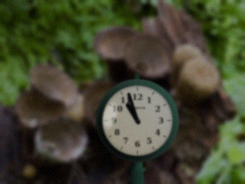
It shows 10,57
